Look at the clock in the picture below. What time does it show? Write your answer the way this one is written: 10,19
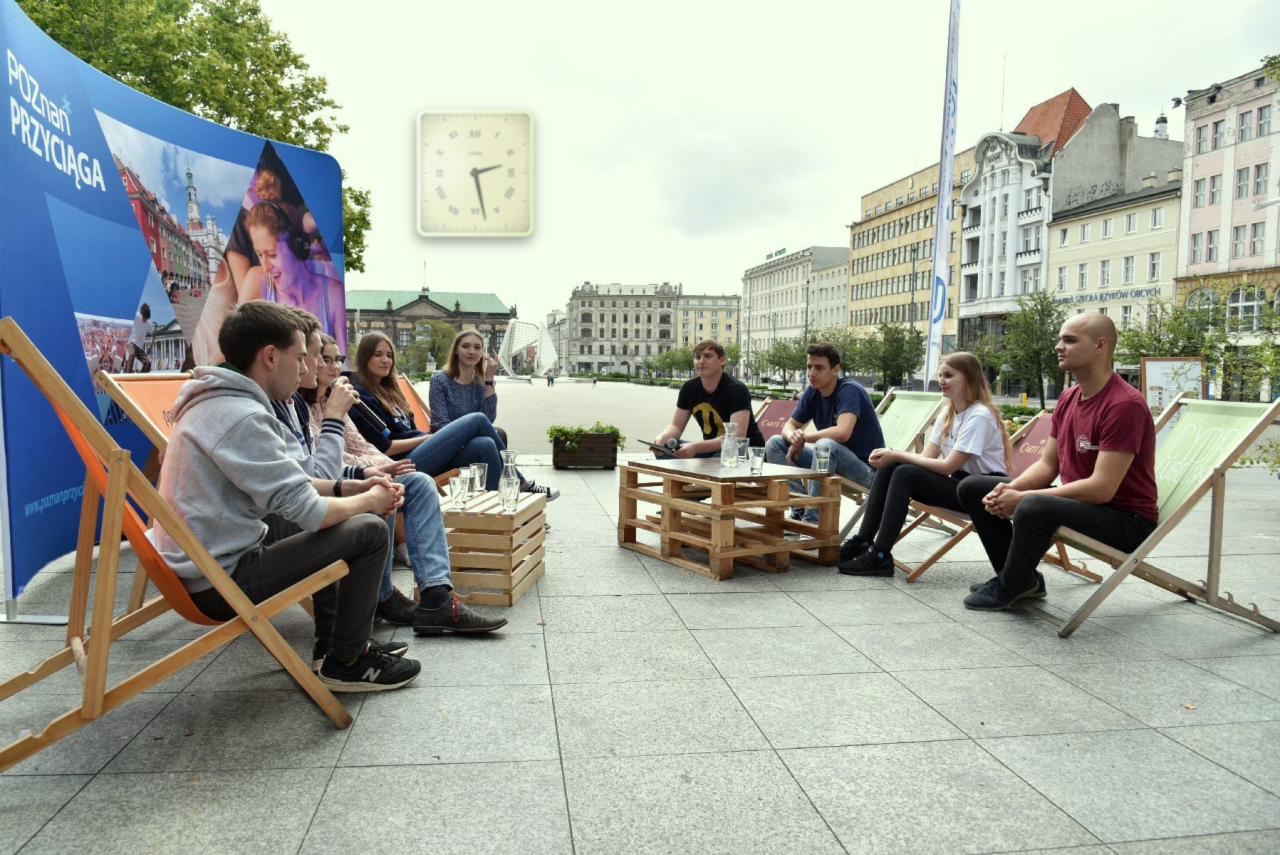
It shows 2,28
